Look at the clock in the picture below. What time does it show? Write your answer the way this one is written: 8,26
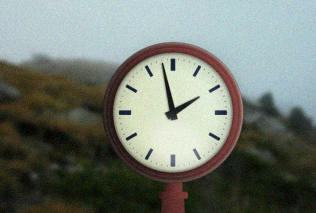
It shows 1,58
